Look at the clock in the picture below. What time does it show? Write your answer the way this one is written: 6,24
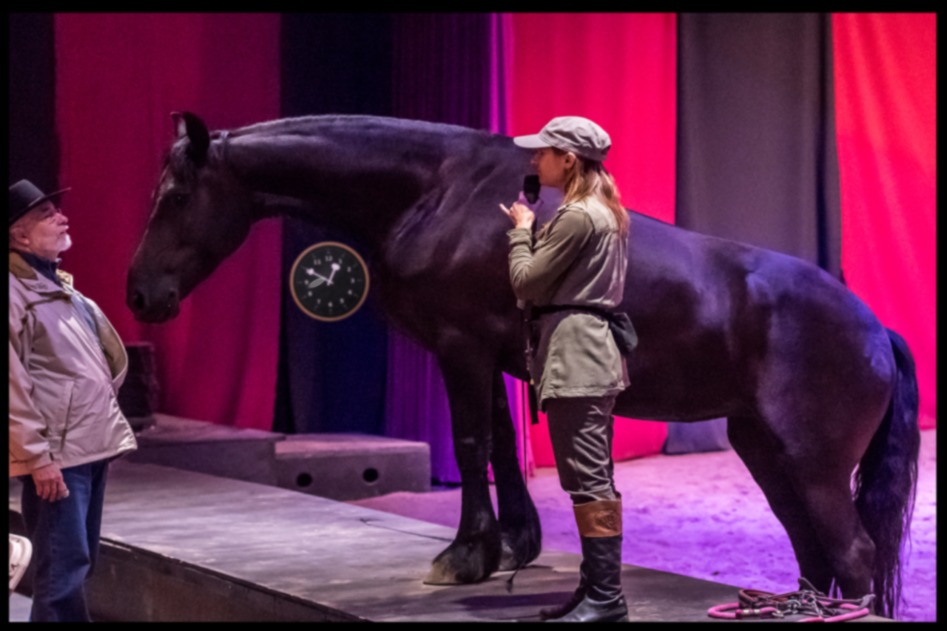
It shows 12,50
